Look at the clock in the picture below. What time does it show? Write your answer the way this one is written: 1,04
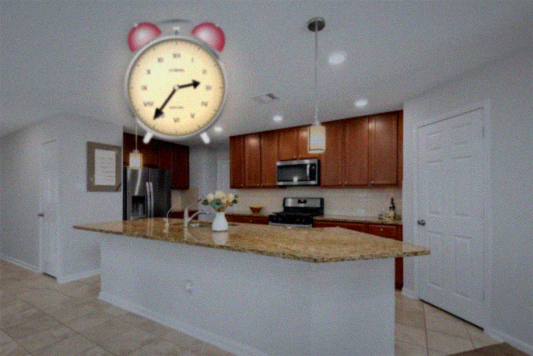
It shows 2,36
